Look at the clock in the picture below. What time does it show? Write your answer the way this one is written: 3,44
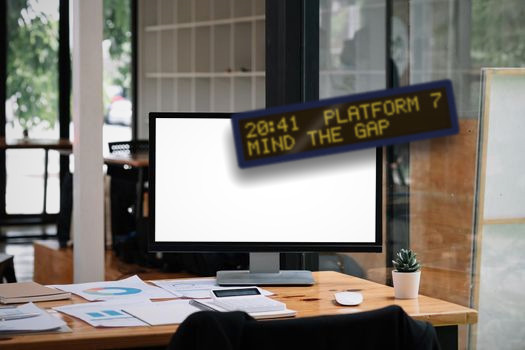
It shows 20,41
